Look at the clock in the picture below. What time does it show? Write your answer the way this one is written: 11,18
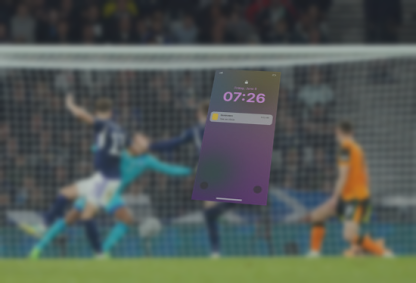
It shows 7,26
